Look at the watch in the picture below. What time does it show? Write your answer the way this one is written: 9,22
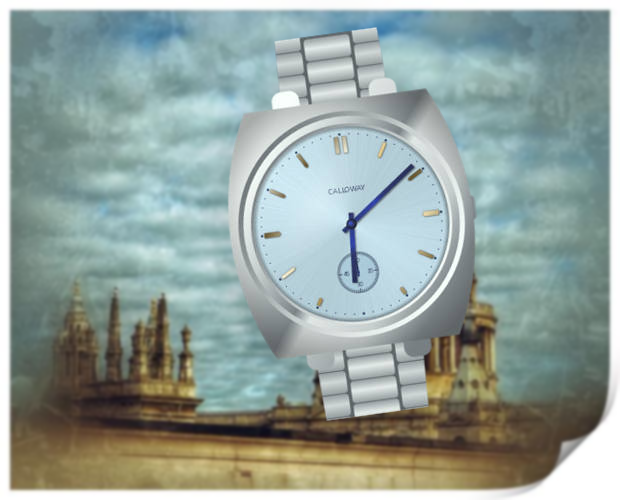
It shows 6,09
